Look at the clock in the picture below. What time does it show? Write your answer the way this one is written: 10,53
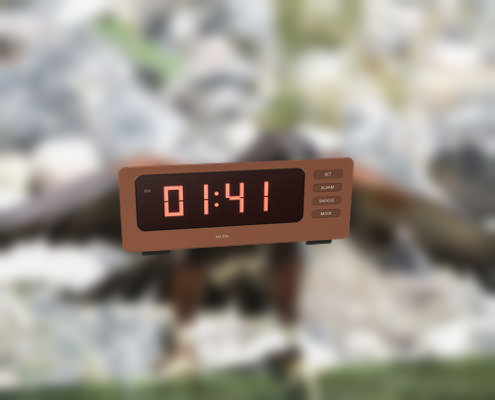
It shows 1,41
